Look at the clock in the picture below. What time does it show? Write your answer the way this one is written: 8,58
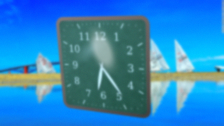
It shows 6,24
